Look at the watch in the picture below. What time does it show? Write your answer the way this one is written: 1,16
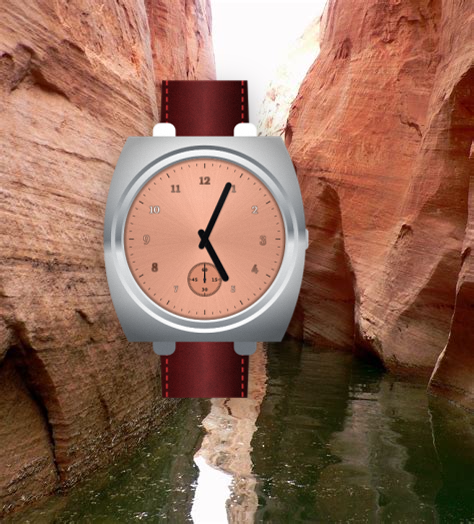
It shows 5,04
